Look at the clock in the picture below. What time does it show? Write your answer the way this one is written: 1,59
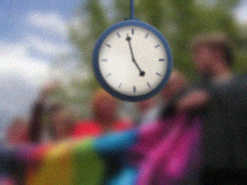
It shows 4,58
